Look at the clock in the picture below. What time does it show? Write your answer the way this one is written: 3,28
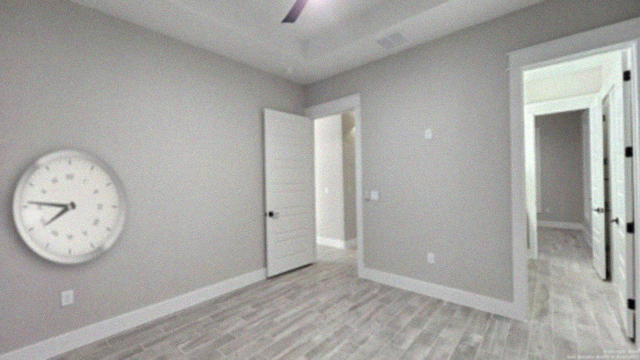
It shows 7,46
